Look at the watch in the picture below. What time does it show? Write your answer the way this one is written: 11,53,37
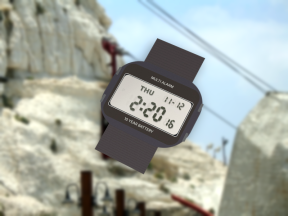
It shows 2,20,16
